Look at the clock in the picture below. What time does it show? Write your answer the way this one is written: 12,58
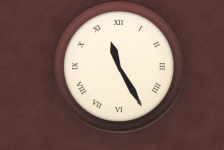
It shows 11,25
